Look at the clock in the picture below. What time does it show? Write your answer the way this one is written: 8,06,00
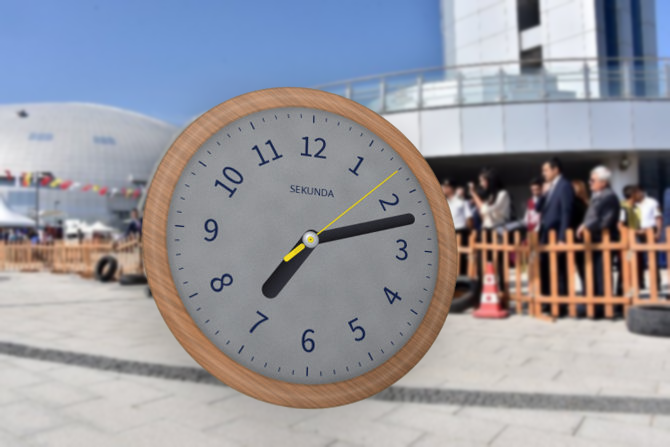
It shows 7,12,08
